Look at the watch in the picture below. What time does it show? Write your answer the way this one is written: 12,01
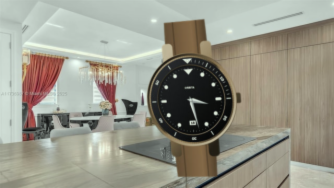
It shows 3,28
